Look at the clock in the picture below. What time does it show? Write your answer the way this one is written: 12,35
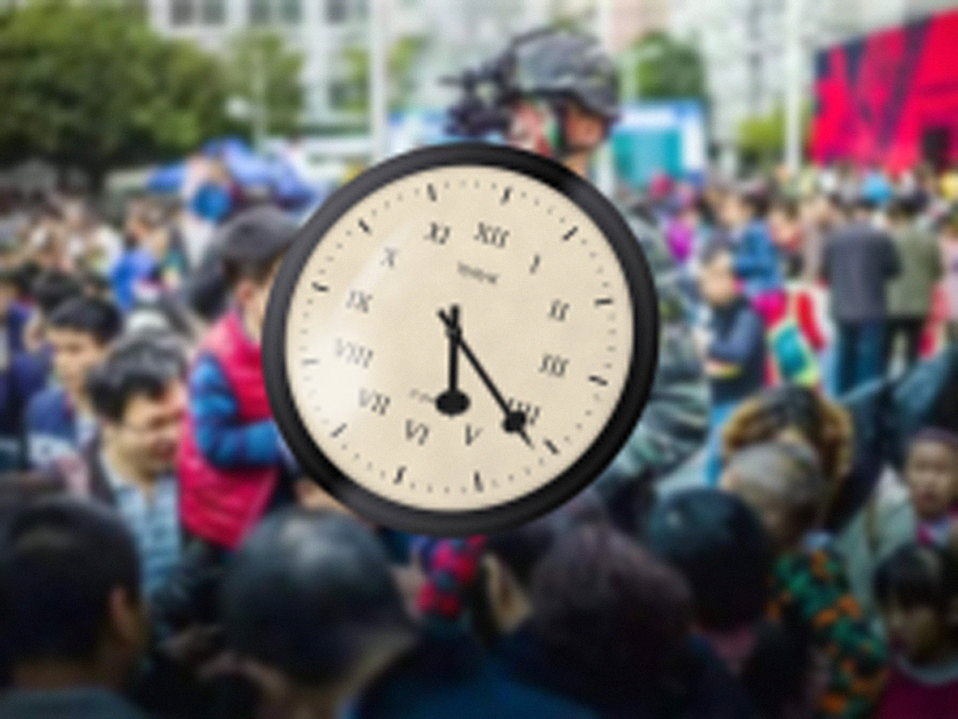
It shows 5,21
